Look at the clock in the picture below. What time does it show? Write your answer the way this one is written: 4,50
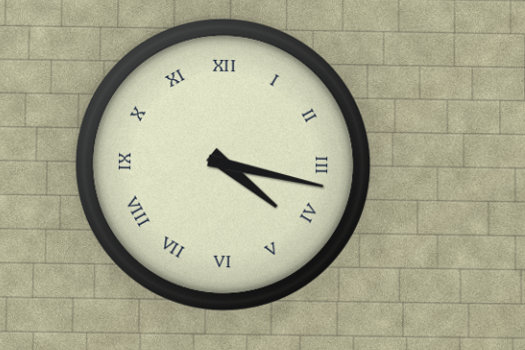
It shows 4,17
